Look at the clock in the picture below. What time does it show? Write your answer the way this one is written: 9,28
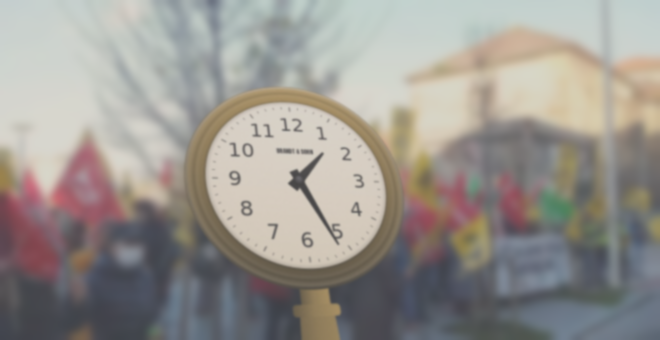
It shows 1,26
